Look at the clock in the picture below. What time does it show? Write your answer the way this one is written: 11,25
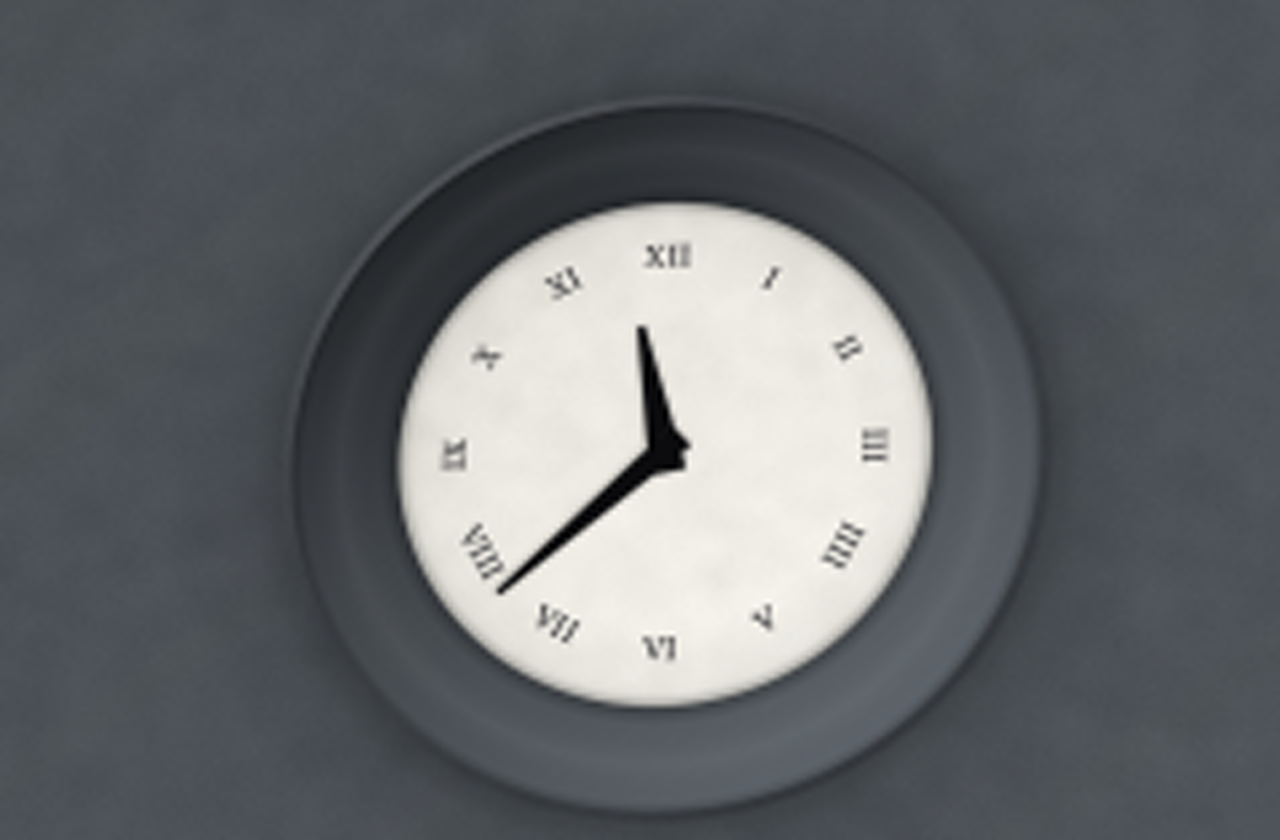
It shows 11,38
